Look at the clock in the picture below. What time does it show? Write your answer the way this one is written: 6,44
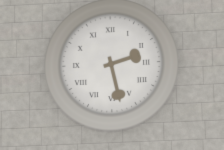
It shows 2,28
